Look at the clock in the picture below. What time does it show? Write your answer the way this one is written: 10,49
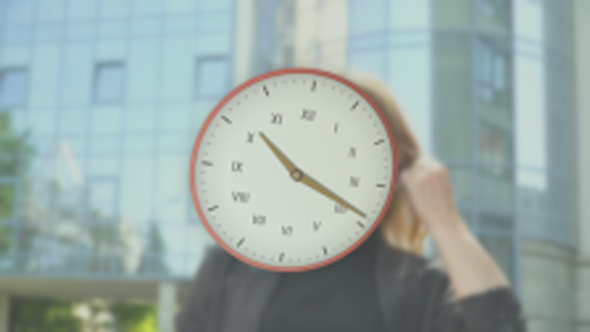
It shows 10,19
